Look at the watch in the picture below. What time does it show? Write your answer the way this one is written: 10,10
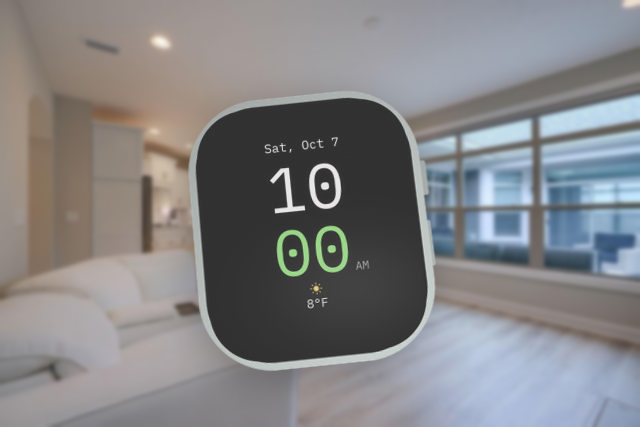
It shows 10,00
